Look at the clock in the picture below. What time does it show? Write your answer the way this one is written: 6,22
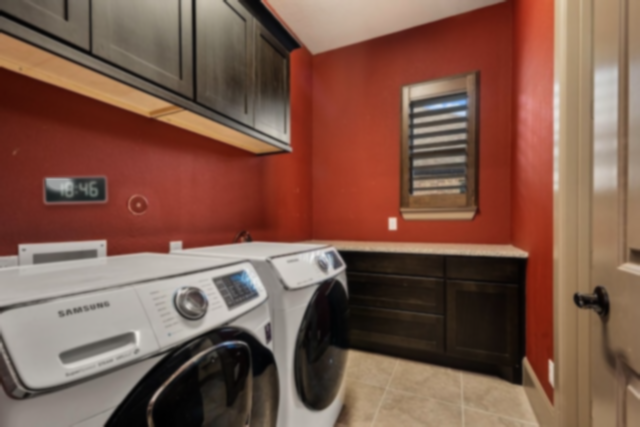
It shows 18,46
